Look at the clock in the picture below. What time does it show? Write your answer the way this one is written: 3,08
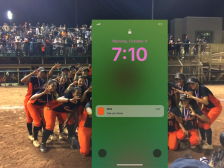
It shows 7,10
